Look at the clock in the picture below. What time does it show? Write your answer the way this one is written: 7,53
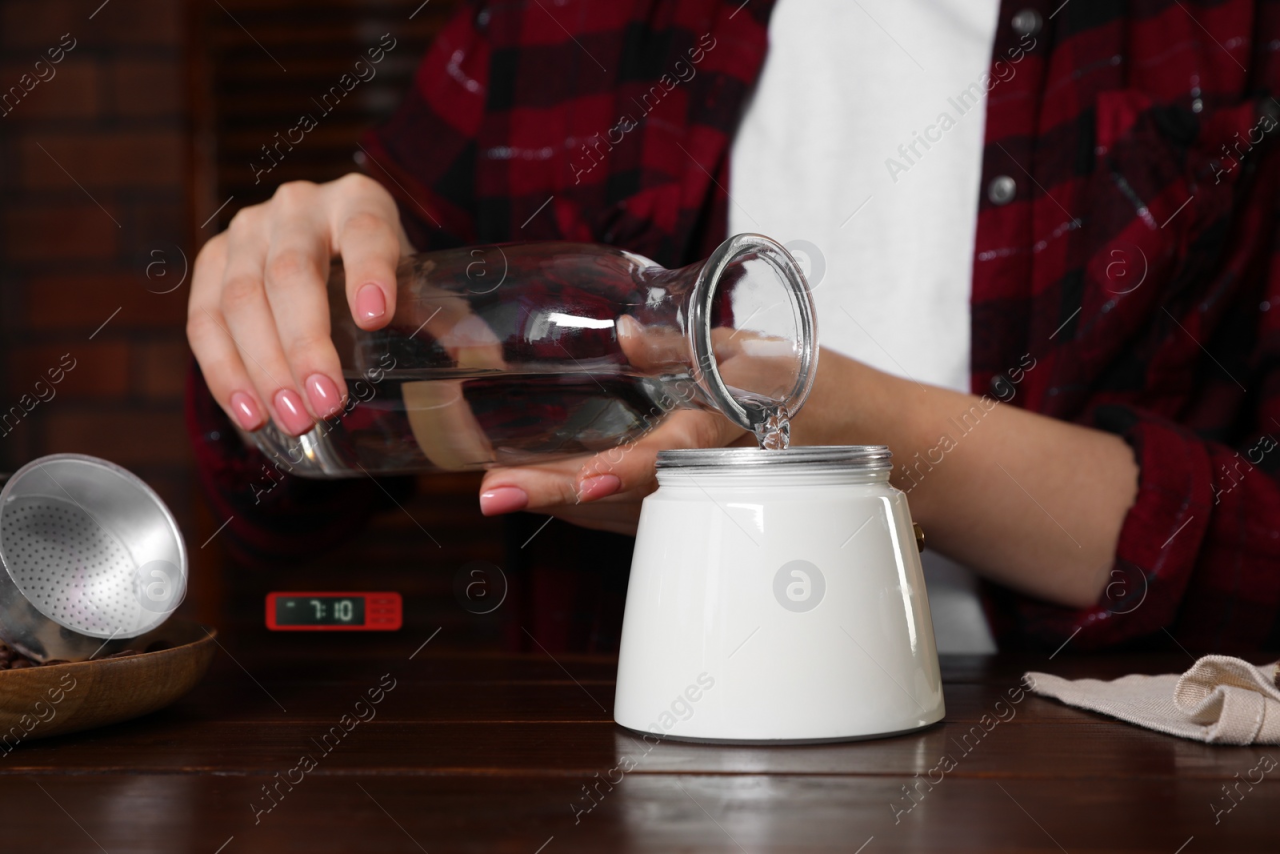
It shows 7,10
